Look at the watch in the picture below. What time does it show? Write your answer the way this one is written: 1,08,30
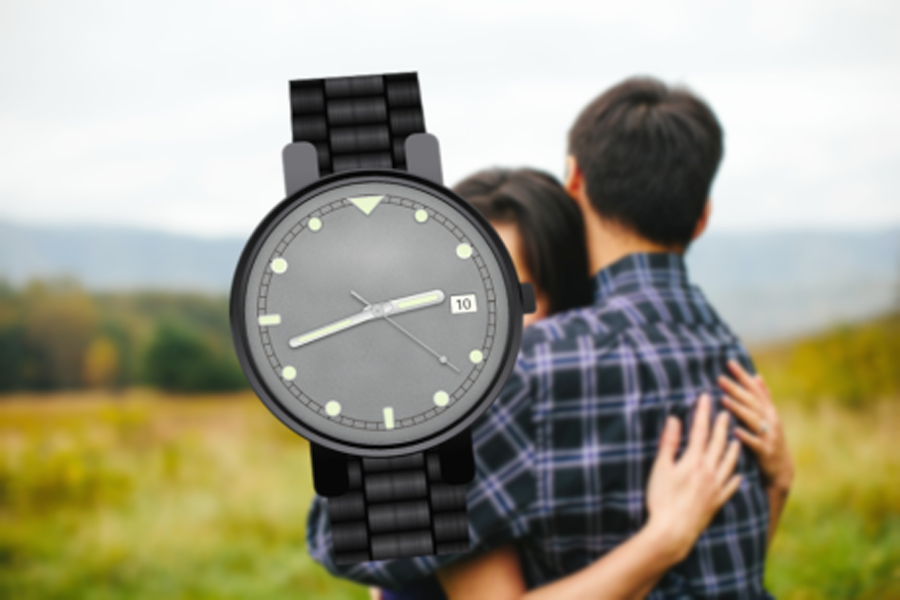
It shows 2,42,22
